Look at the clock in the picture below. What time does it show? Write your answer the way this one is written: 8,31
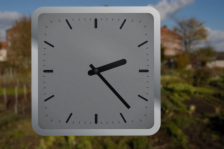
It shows 2,23
